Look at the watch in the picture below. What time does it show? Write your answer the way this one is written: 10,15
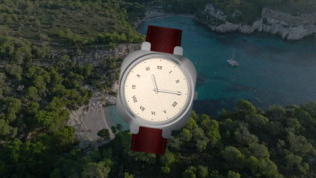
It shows 11,15
